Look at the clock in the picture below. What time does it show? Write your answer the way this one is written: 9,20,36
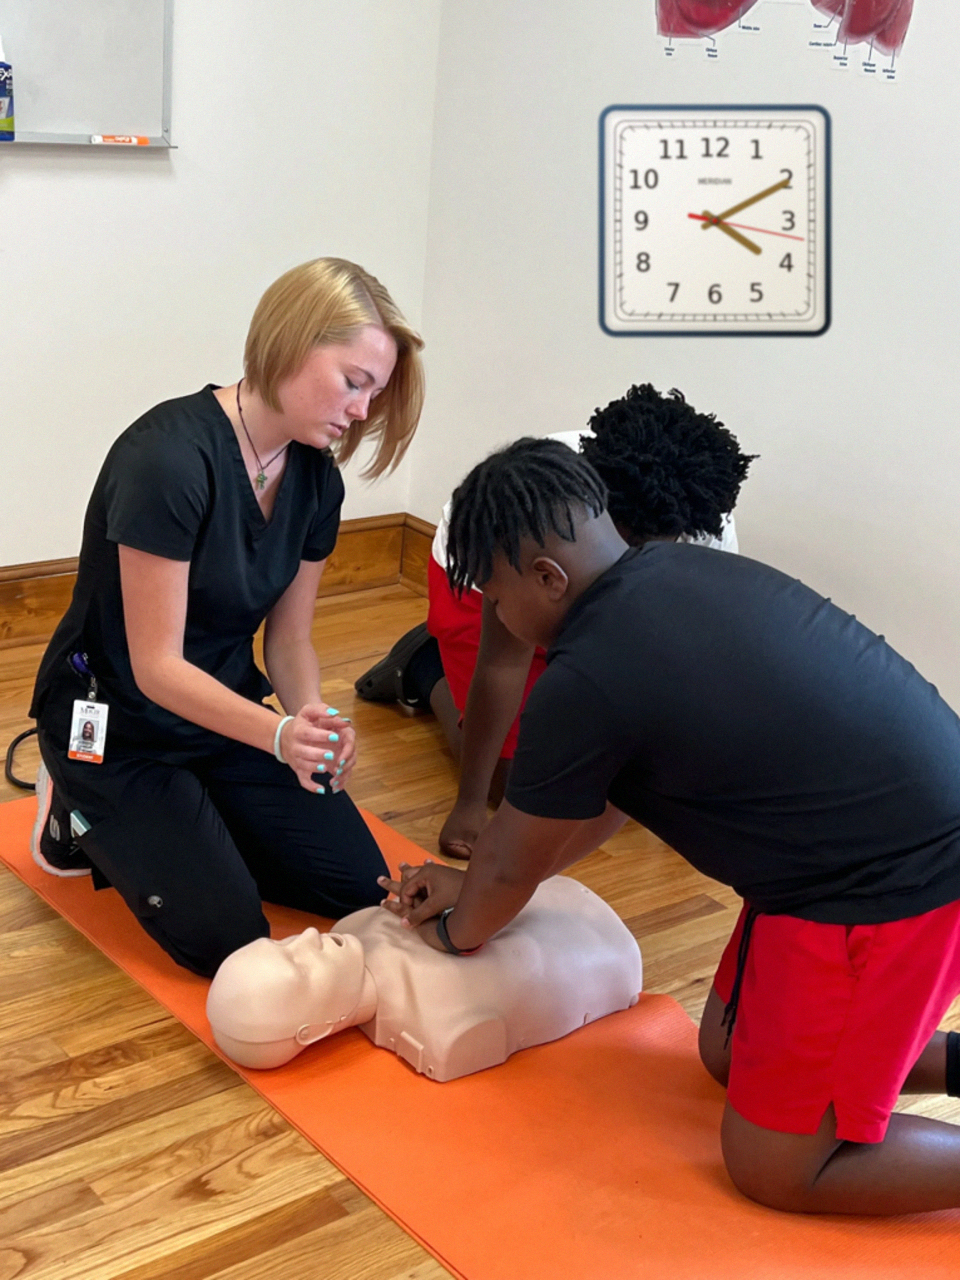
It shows 4,10,17
